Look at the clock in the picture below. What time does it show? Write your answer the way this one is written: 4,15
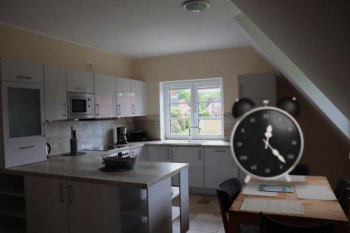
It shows 12,23
